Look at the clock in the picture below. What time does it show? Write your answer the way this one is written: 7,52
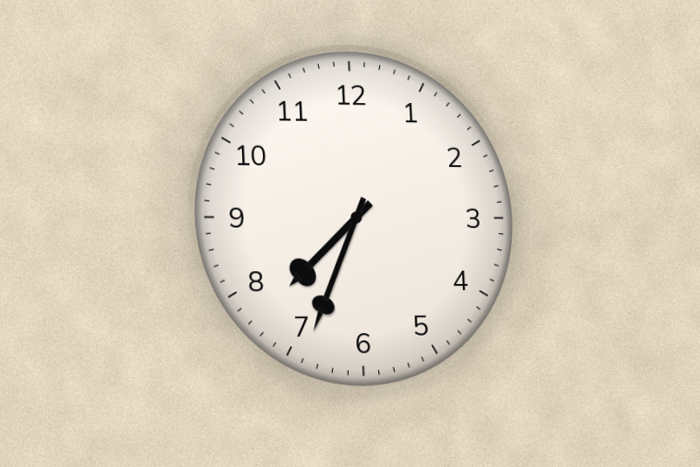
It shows 7,34
